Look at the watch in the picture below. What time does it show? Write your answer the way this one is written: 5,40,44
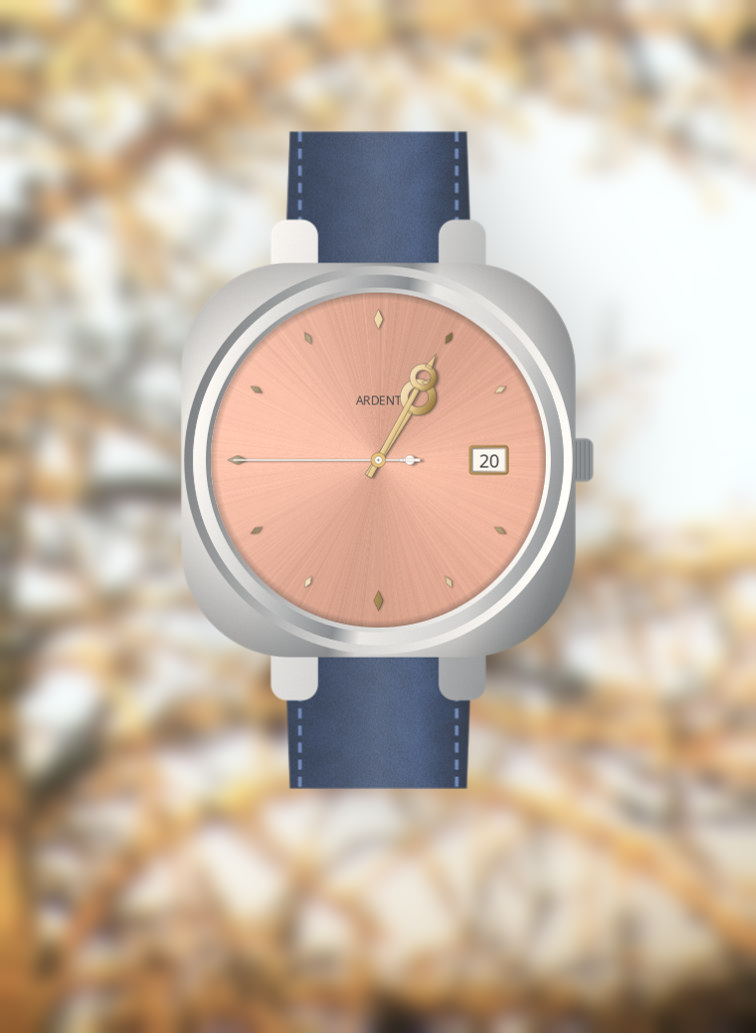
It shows 1,04,45
